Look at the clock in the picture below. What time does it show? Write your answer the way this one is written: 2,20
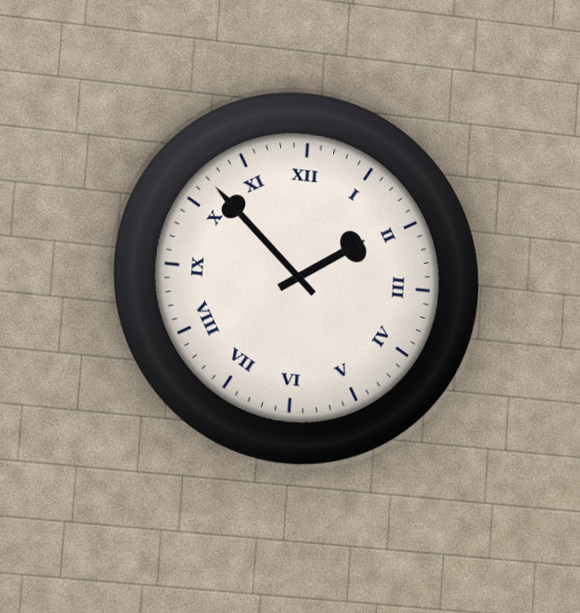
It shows 1,52
